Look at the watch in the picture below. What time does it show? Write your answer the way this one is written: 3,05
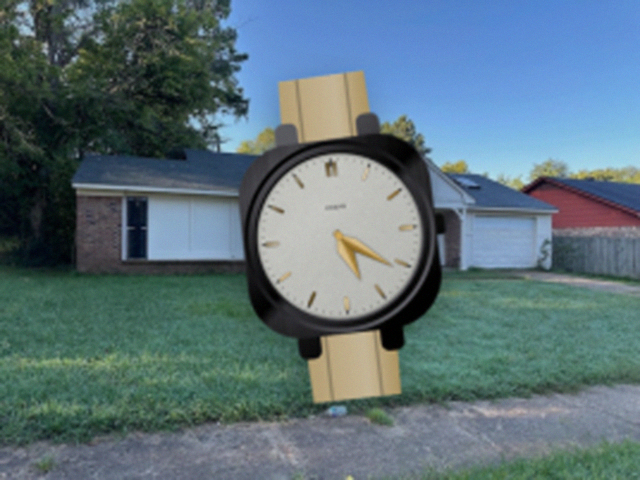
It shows 5,21
